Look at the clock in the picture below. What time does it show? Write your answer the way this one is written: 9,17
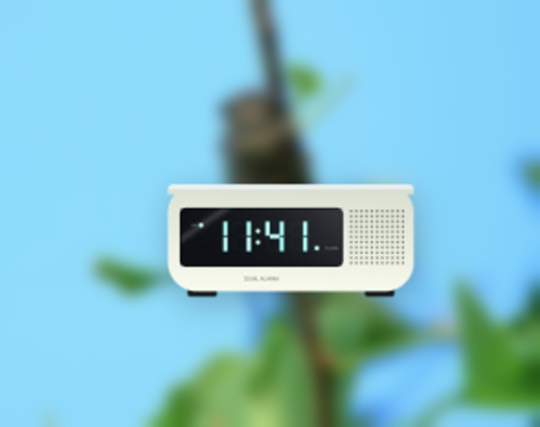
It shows 11,41
